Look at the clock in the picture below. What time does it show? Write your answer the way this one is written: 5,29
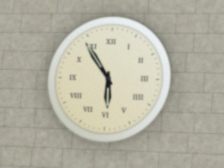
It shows 5,54
